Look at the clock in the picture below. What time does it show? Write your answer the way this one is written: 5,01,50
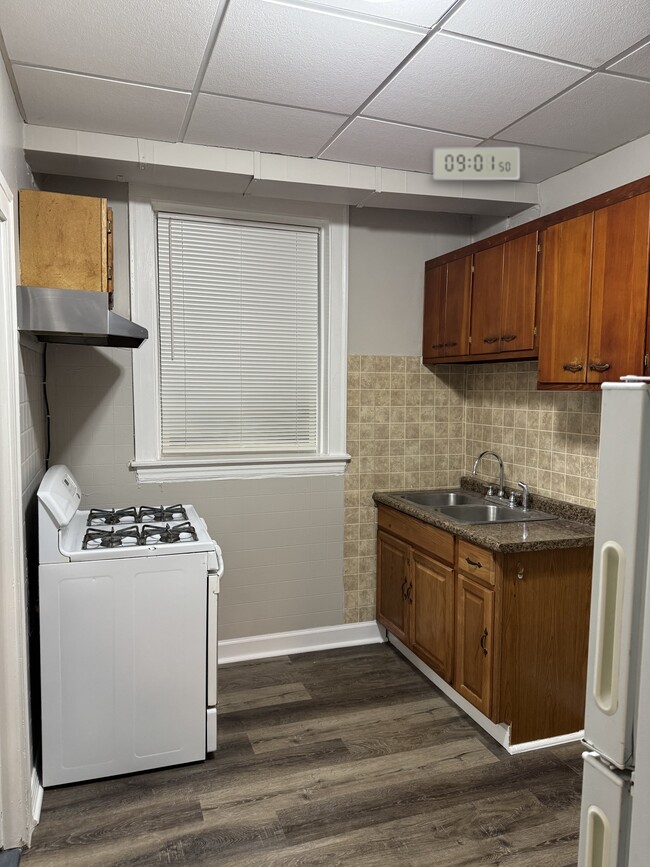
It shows 9,01,50
